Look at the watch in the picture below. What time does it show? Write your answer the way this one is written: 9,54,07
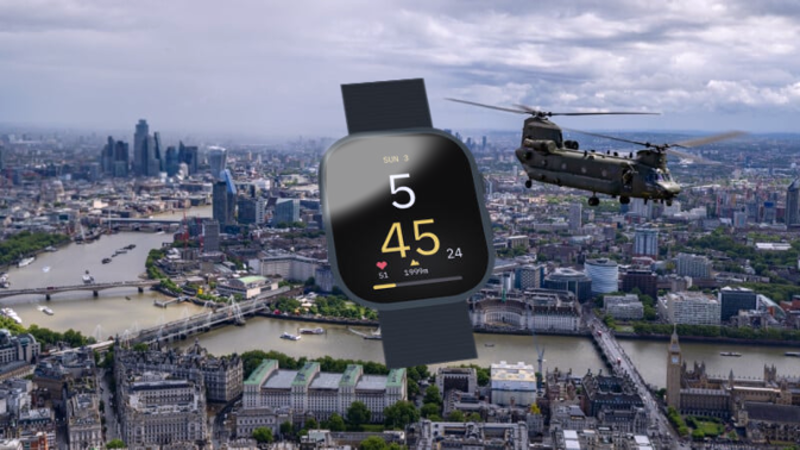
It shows 5,45,24
